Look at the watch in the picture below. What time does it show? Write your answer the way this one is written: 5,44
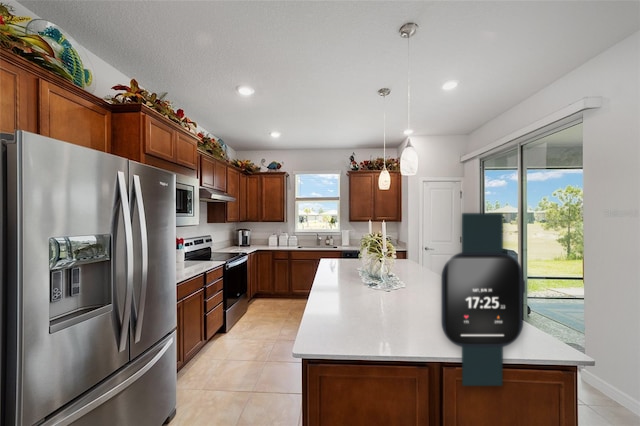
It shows 17,25
